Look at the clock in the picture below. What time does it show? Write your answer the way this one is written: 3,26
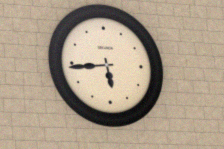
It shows 5,44
